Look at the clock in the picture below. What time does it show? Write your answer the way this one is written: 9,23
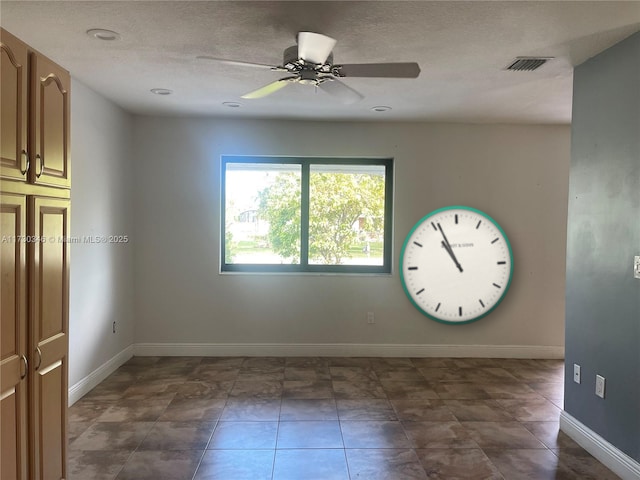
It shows 10,56
